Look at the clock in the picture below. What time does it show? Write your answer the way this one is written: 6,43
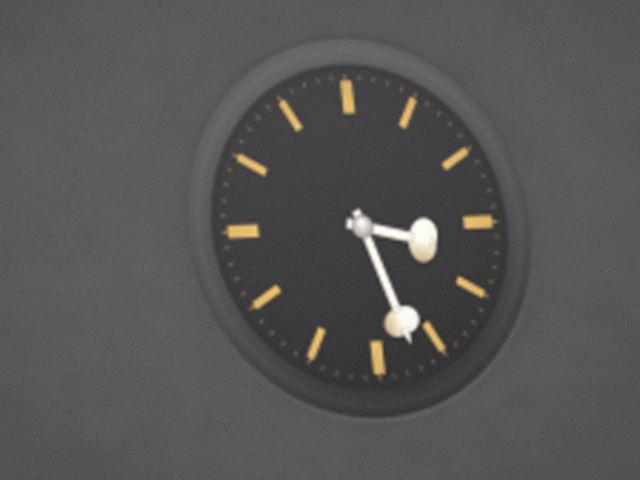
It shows 3,27
